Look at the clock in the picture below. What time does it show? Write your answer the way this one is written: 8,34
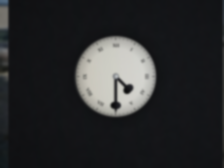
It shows 4,30
